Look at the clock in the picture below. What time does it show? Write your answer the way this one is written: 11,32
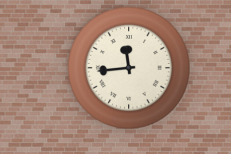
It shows 11,44
